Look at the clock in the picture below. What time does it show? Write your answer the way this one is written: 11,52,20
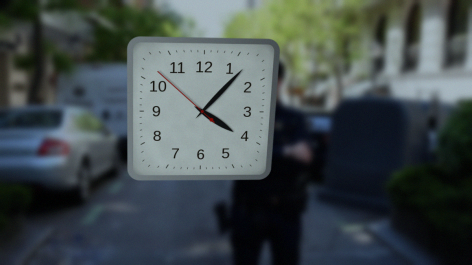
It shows 4,06,52
